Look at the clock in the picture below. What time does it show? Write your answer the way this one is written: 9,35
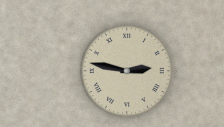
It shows 2,47
